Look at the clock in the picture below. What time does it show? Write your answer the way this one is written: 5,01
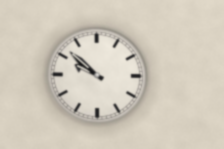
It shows 9,52
